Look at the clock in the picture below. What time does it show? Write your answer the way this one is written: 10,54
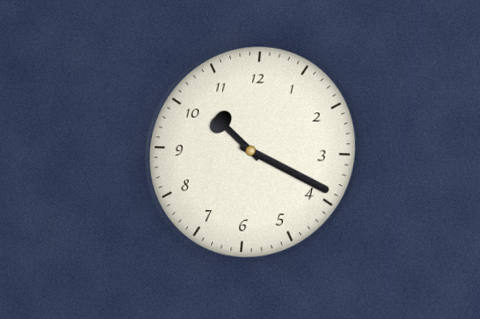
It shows 10,19
